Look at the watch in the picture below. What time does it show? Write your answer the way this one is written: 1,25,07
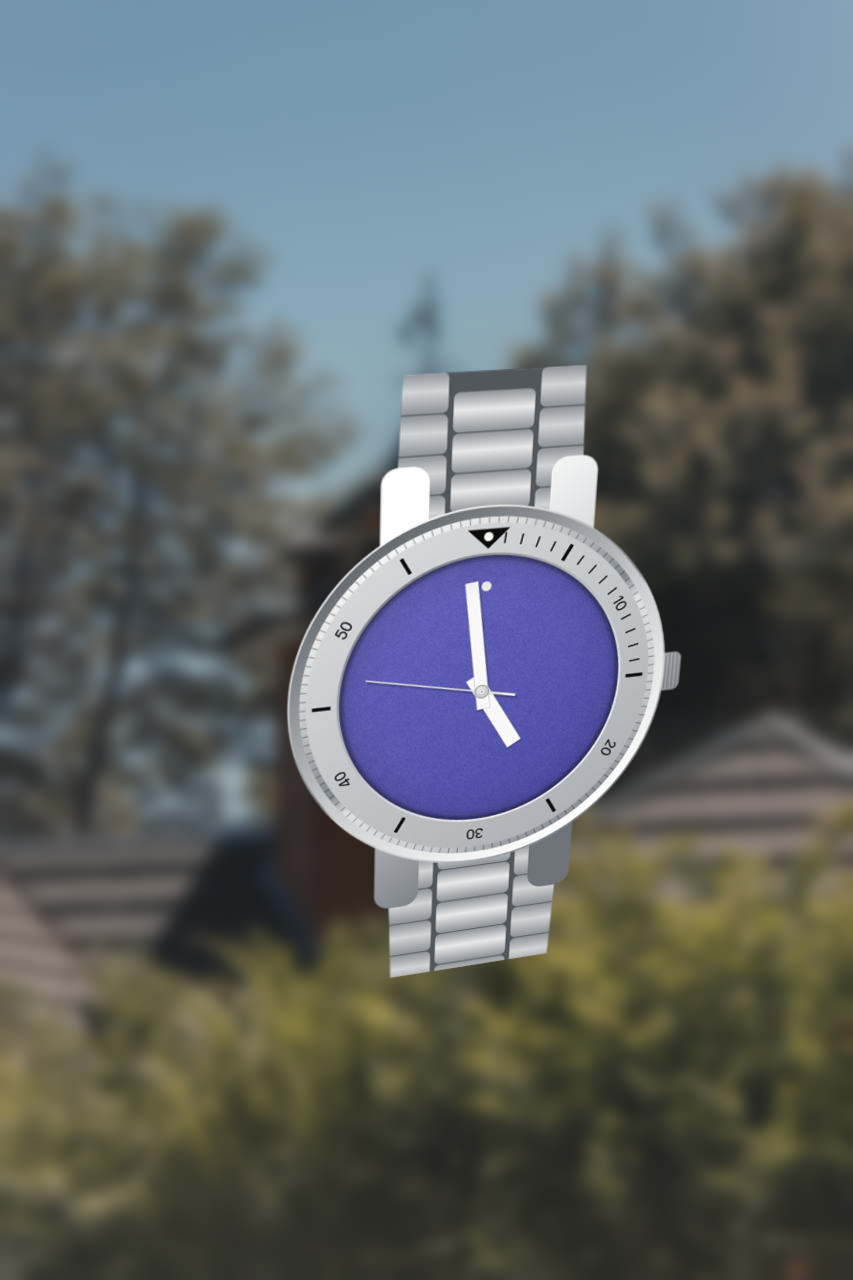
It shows 4,58,47
